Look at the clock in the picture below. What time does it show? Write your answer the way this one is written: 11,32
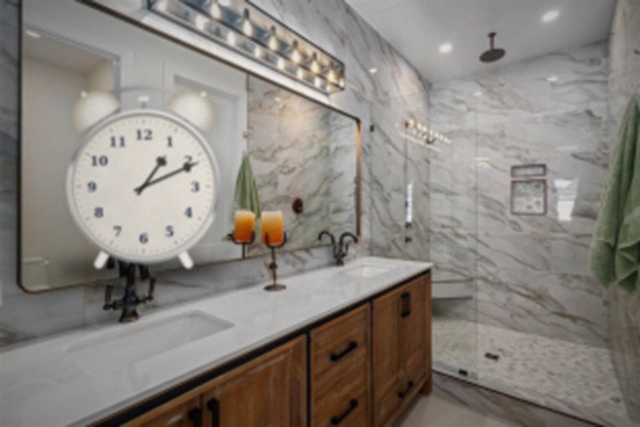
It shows 1,11
